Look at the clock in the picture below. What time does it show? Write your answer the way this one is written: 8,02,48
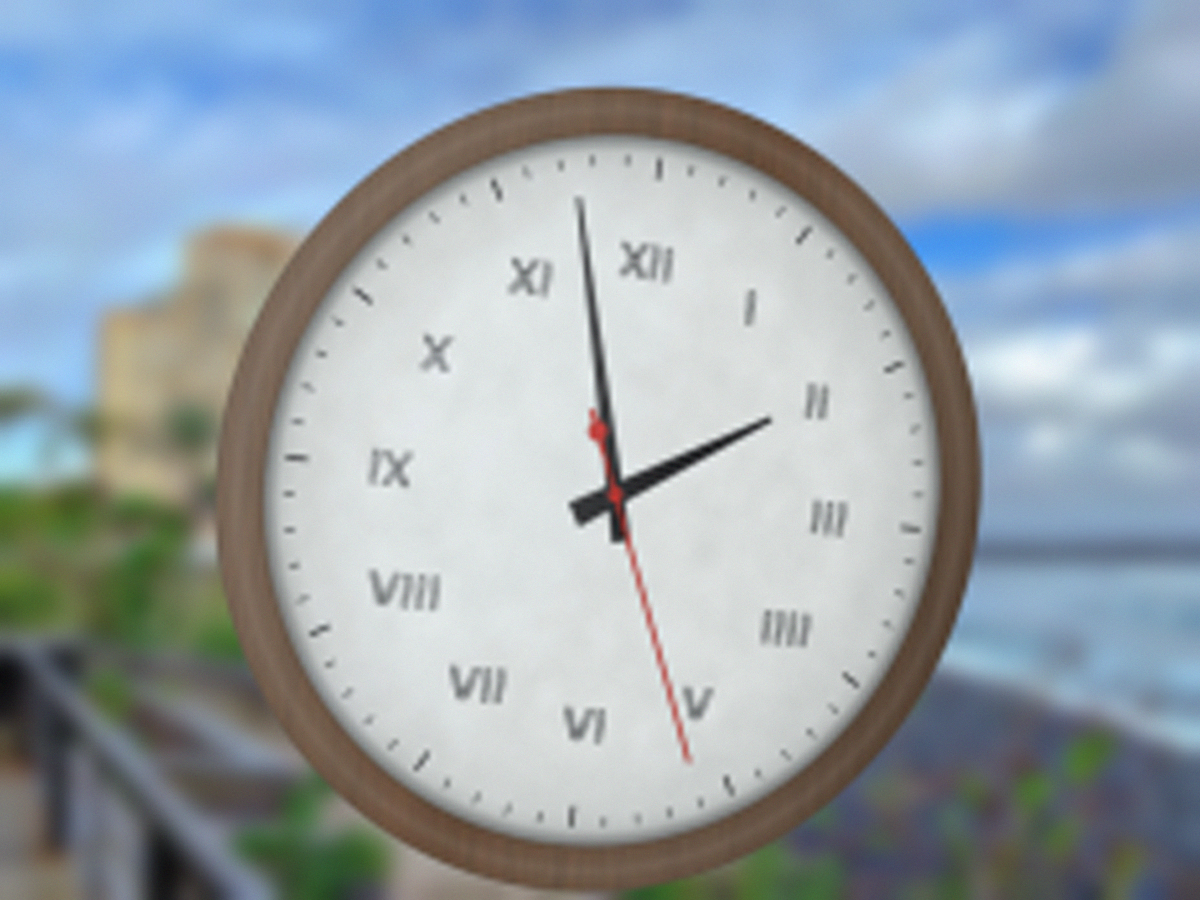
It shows 1,57,26
